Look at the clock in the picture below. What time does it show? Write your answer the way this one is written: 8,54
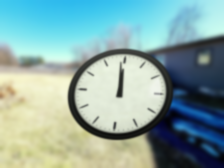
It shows 11,59
